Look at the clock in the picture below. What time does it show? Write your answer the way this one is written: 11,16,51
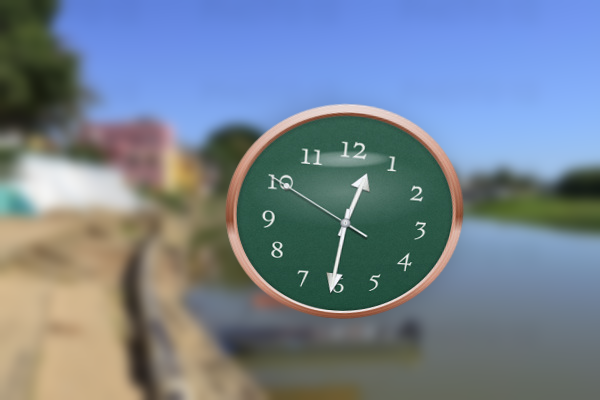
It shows 12,30,50
